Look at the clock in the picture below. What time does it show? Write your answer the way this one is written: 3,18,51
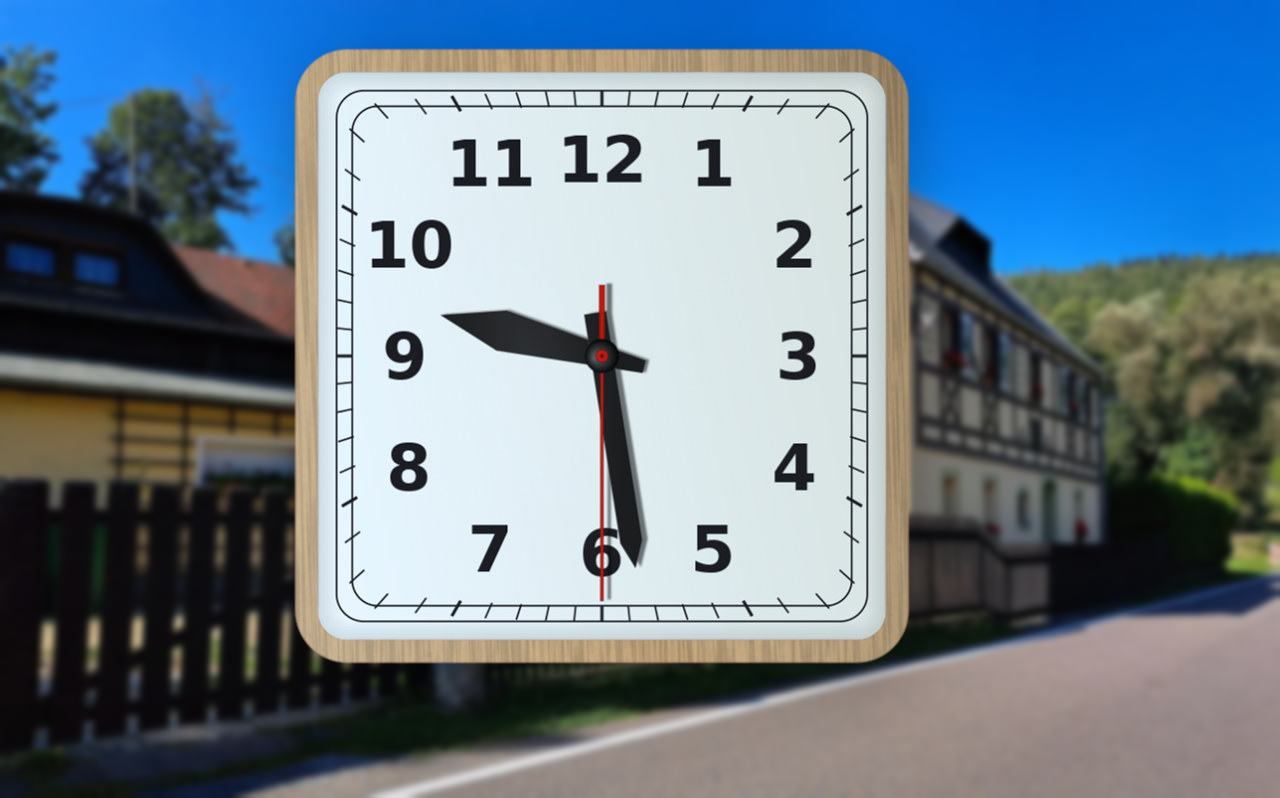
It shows 9,28,30
